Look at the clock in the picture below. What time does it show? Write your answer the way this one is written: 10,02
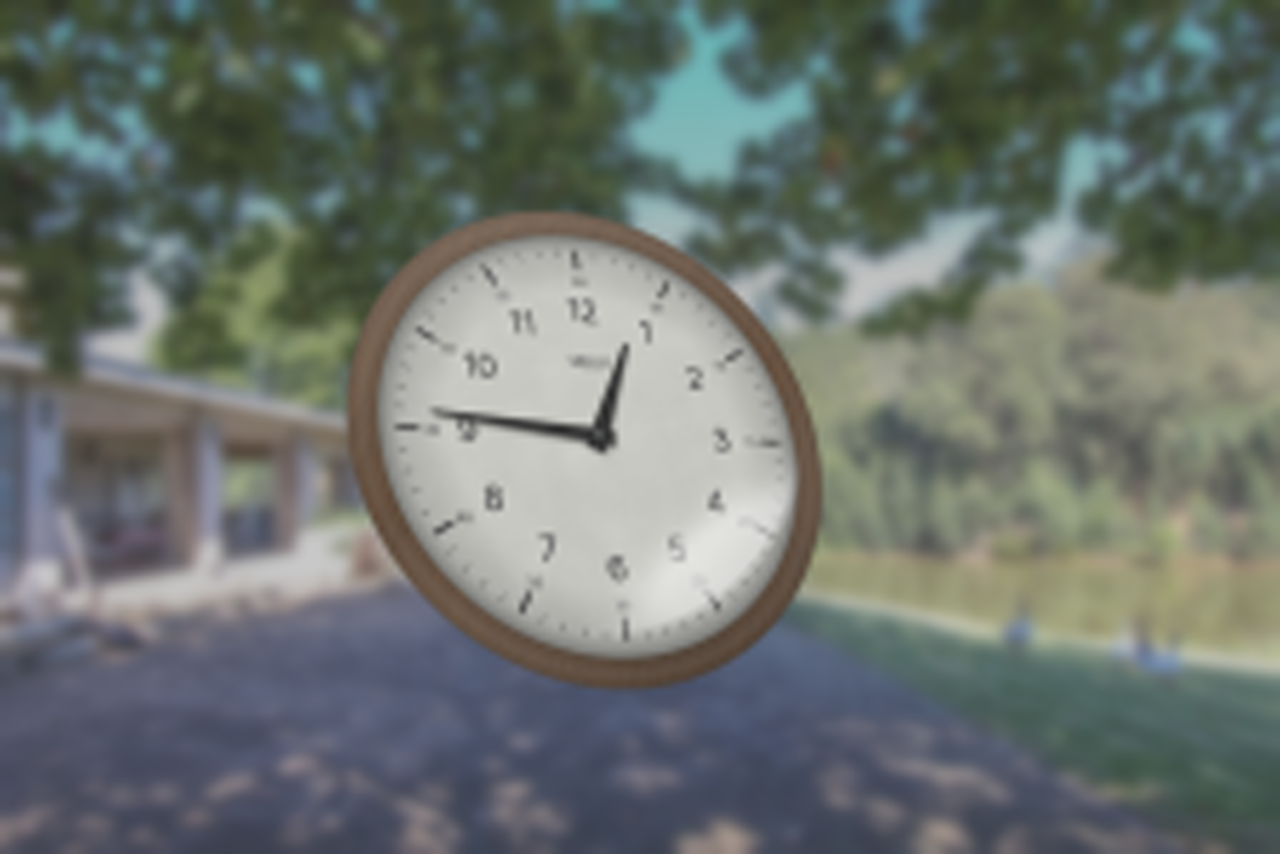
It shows 12,46
